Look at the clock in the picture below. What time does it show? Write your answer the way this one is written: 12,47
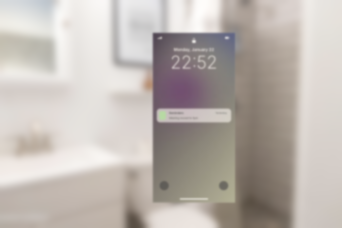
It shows 22,52
